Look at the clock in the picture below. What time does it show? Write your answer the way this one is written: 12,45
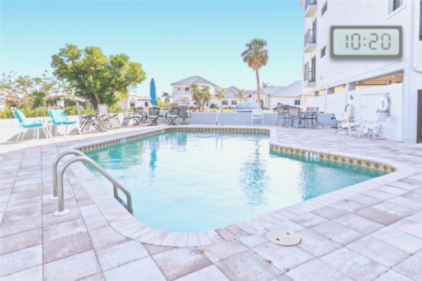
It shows 10,20
